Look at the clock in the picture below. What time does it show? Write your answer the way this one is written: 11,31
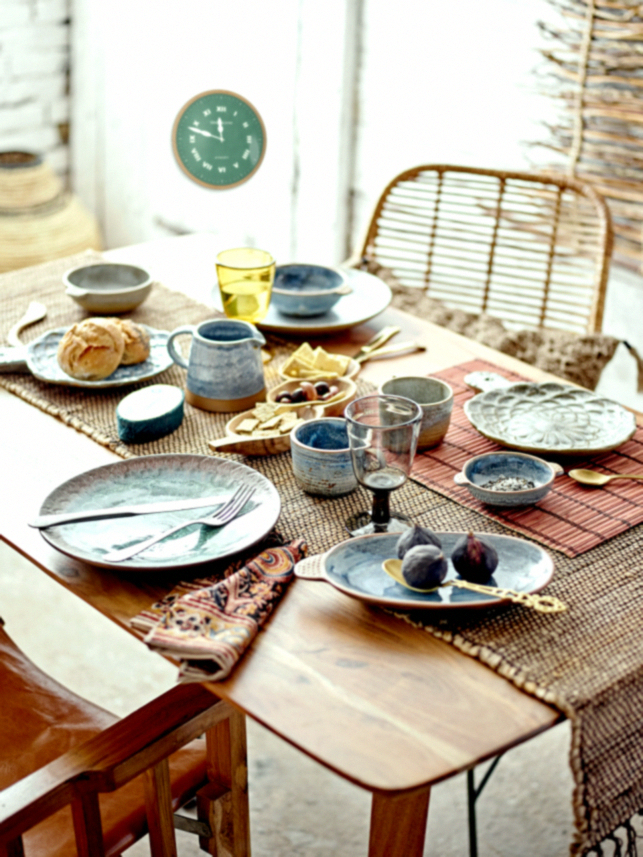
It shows 11,48
